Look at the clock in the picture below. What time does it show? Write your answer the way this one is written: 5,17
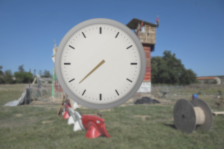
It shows 7,38
